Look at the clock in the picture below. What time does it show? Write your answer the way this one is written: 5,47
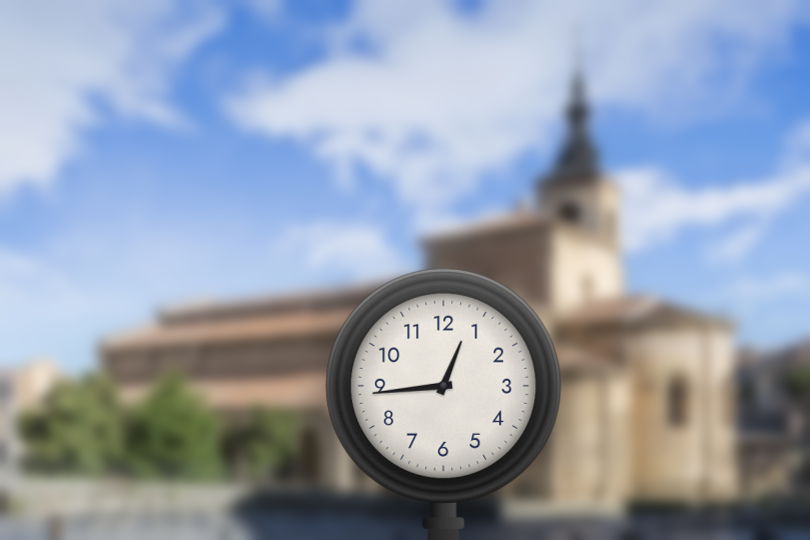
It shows 12,44
